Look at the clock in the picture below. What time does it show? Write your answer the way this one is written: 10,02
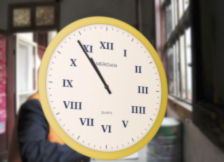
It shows 10,54
